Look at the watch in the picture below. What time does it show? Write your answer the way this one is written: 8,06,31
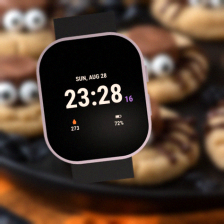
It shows 23,28,16
